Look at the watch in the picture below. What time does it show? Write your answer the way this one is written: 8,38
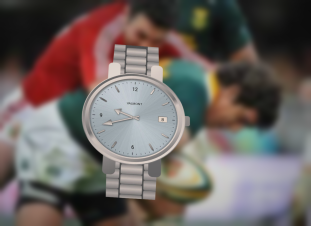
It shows 9,42
